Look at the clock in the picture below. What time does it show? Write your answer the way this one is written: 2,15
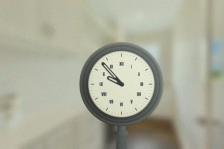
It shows 9,53
